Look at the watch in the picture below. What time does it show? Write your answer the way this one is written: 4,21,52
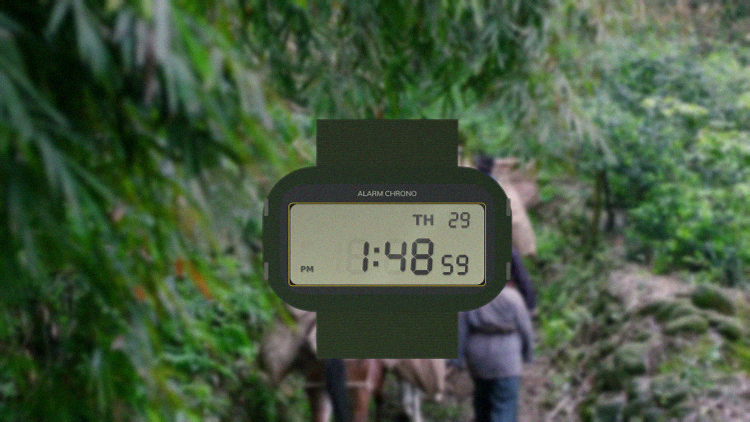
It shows 1,48,59
